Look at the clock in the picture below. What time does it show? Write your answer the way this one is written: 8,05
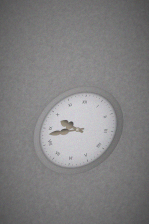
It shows 9,43
